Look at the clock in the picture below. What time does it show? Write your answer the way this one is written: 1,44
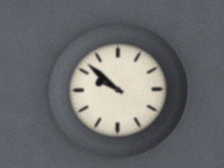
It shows 9,52
